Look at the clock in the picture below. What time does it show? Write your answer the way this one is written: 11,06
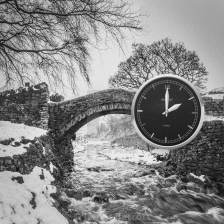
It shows 2,00
